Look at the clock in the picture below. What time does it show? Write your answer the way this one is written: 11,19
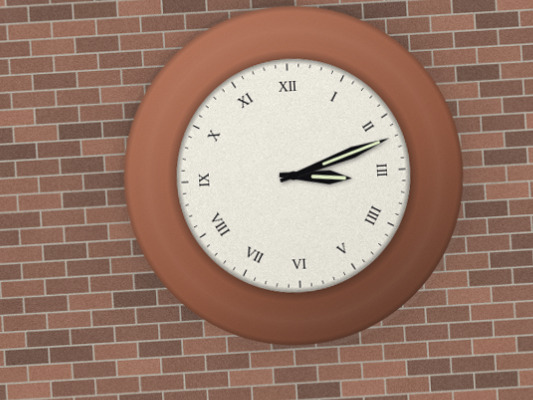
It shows 3,12
